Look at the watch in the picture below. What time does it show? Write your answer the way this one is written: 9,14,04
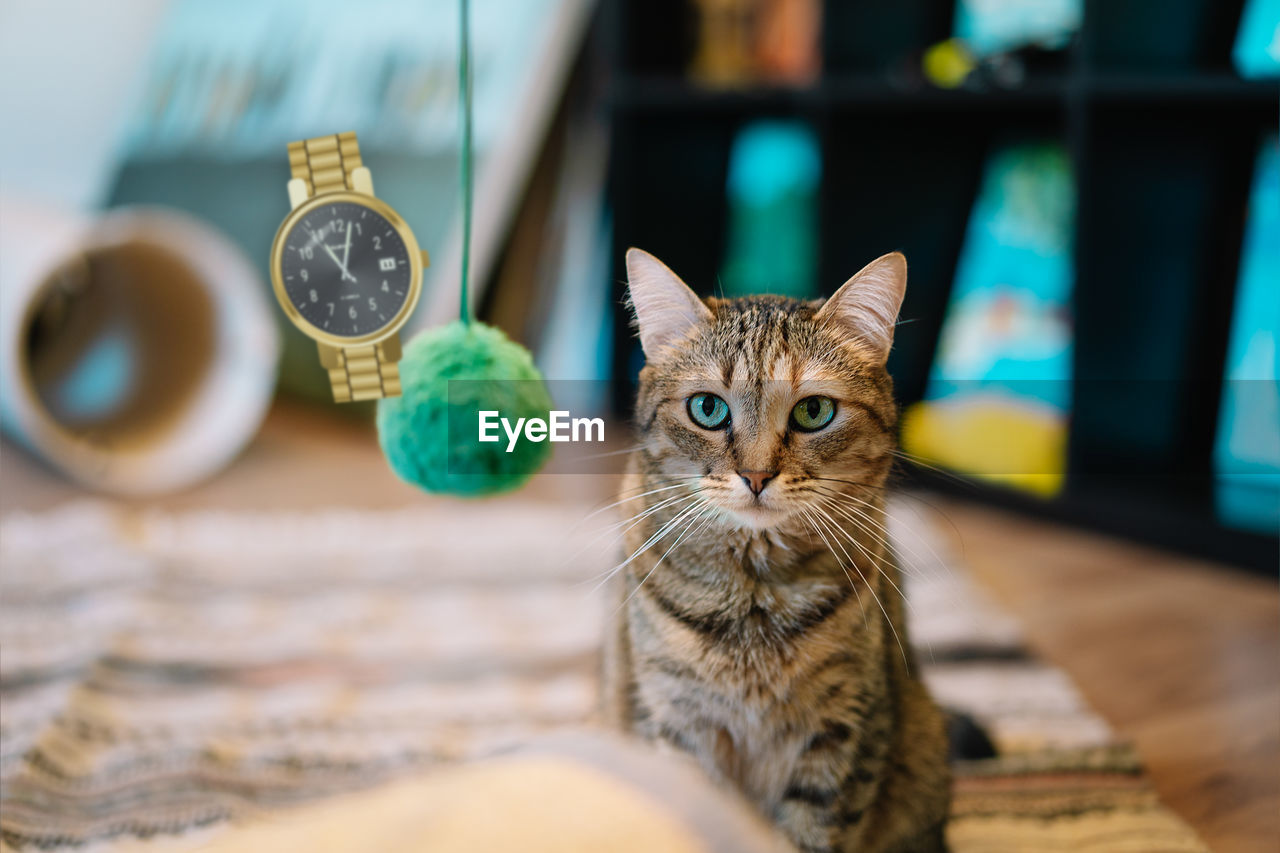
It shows 11,02,54
